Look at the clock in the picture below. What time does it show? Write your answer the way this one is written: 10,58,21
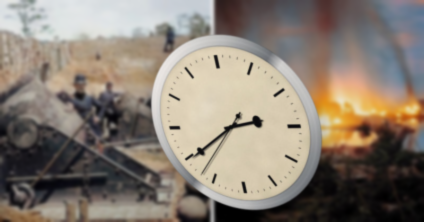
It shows 2,39,37
